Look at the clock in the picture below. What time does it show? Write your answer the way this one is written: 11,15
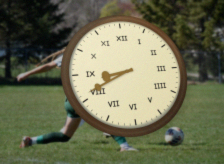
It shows 8,41
